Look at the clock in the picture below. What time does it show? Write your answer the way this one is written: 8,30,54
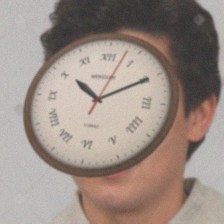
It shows 10,10,03
